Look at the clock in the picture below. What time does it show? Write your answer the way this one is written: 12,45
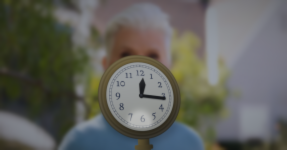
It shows 12,16
